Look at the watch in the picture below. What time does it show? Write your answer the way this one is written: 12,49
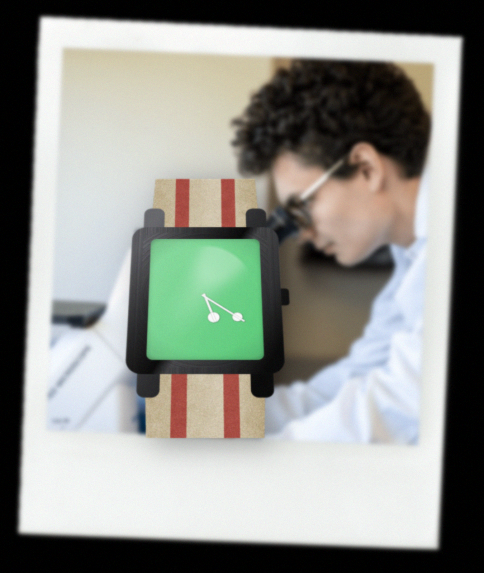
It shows 5,21
